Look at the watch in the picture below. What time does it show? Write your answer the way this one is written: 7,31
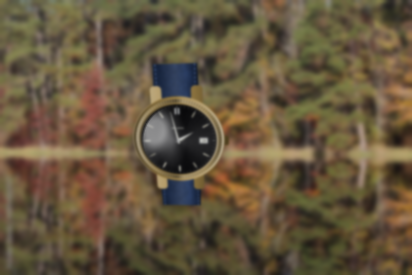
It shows 1,58
